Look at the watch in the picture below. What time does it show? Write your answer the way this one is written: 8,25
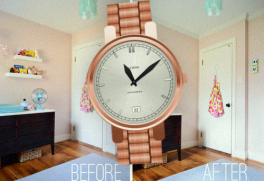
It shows 11,09
